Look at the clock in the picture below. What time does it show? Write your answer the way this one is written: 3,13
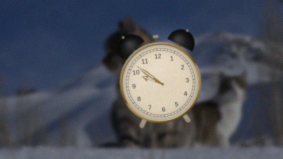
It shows 9,52
